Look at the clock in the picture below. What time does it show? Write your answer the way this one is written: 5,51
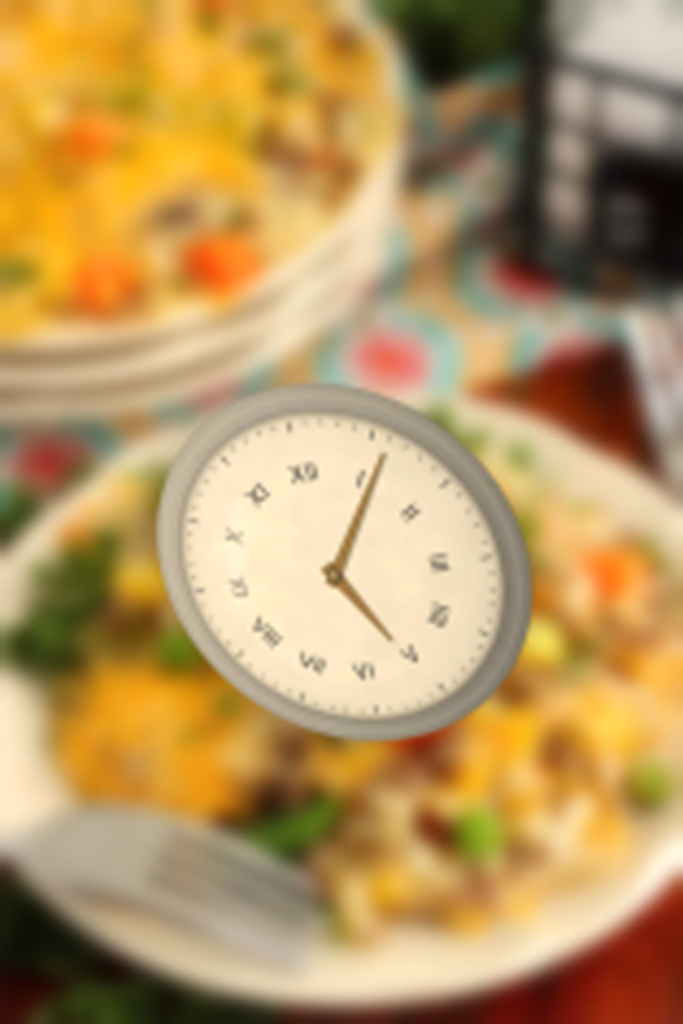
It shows 5,06
